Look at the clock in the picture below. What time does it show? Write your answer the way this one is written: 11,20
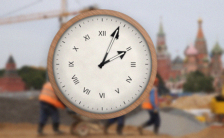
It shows 2,04
